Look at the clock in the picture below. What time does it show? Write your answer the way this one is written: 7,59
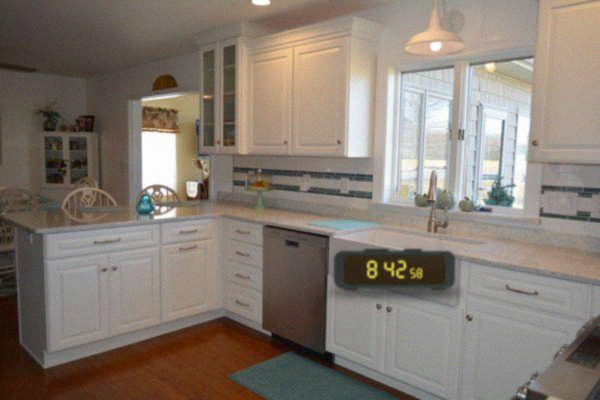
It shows 8,42
